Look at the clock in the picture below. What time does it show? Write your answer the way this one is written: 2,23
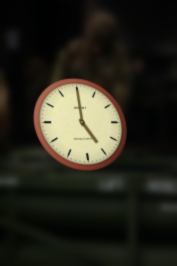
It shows 5,00
